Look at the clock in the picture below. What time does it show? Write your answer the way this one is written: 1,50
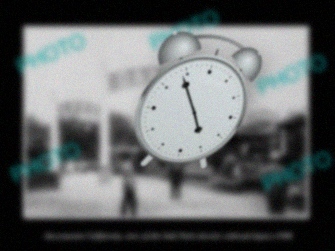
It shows 4,54
